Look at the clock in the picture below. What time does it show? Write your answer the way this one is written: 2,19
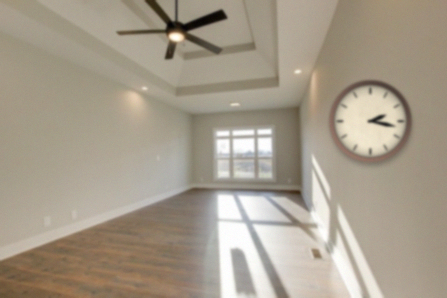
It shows 2,17
